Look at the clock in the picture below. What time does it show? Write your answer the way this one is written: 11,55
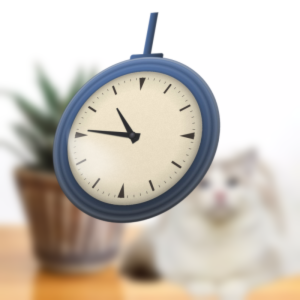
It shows 10,46
